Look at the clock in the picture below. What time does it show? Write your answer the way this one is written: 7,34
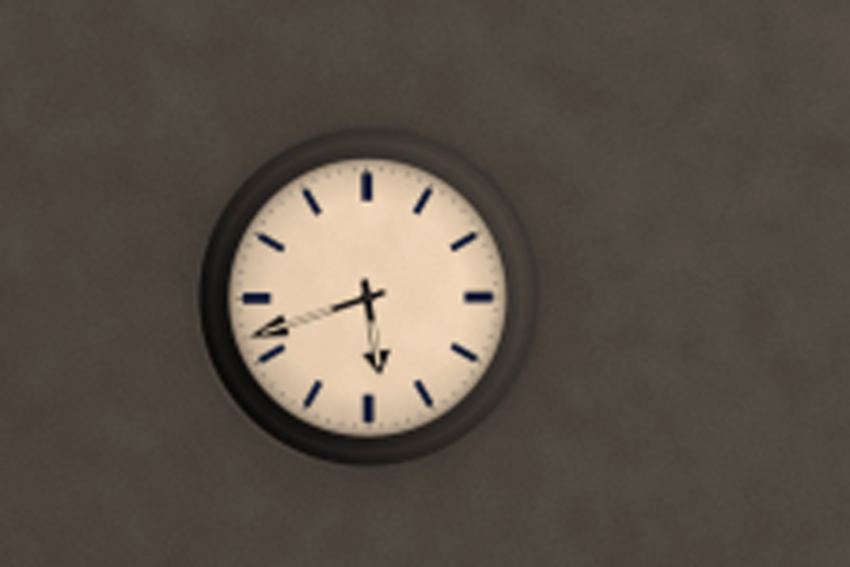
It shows 5,42
